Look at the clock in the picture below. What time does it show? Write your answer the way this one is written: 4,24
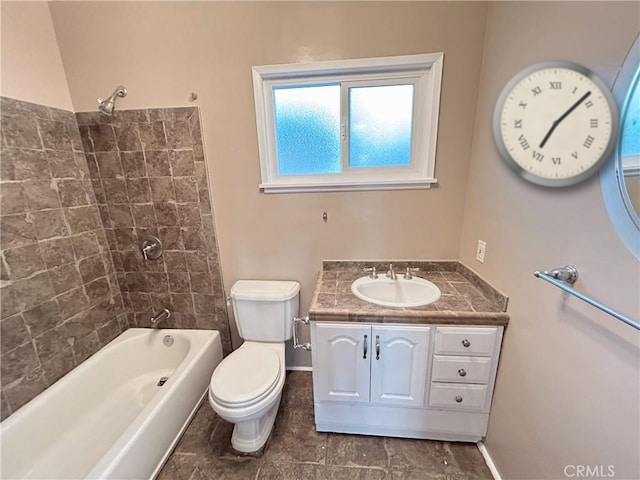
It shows 7,08
